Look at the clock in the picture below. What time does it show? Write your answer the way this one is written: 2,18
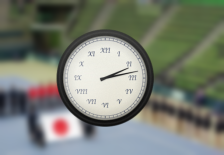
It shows 2,13
